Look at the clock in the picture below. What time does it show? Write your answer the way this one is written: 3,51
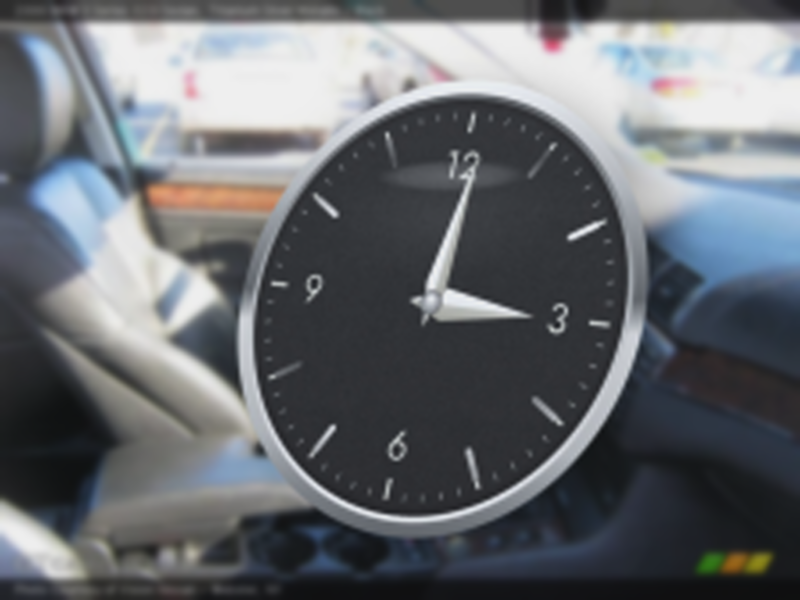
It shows 3,01
